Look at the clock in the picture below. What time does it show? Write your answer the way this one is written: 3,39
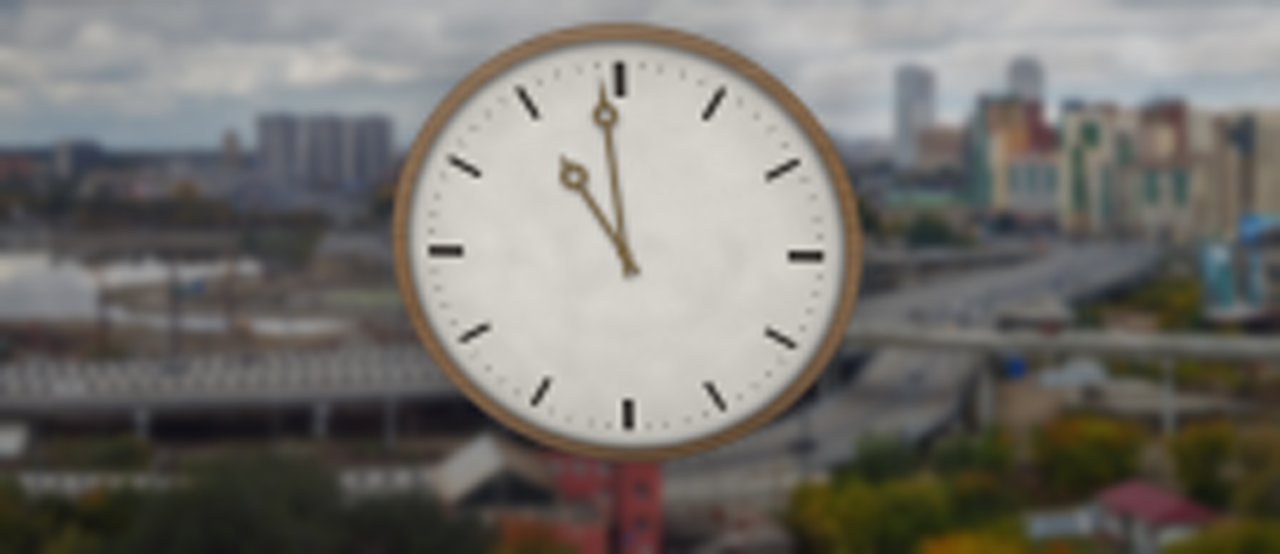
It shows 10,59
